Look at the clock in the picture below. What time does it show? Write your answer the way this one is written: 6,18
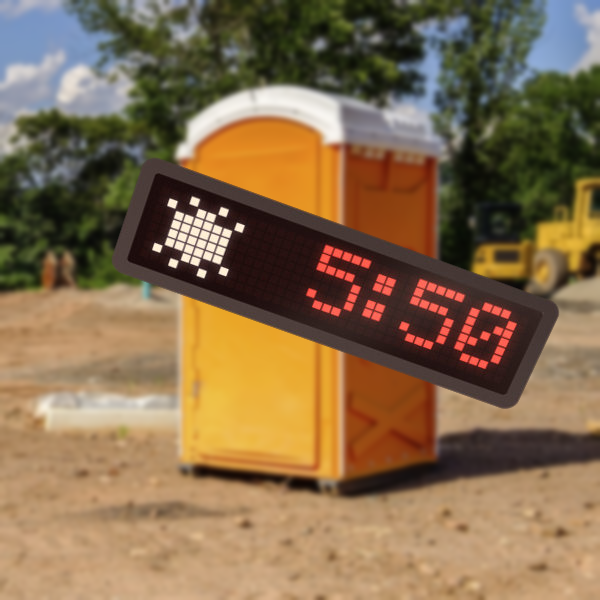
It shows 5,50
